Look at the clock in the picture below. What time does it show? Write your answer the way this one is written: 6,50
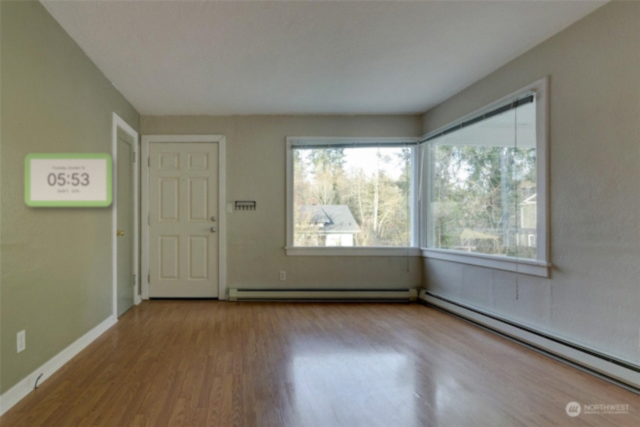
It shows 5,53
